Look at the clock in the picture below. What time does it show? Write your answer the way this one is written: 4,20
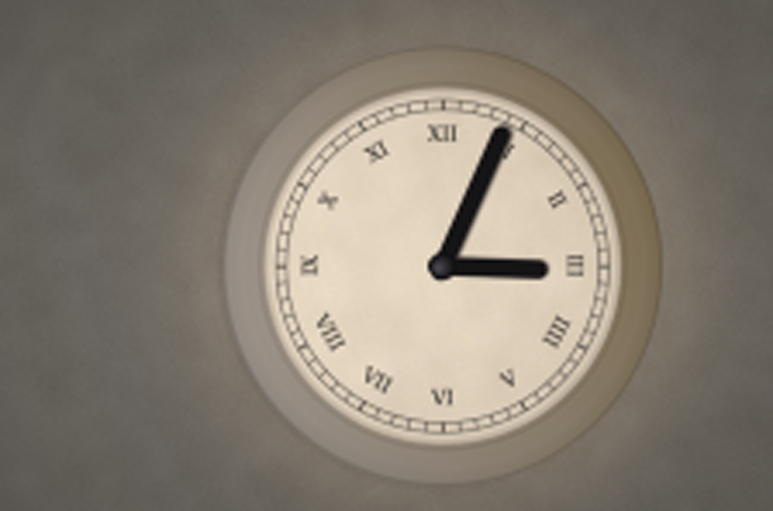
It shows 3,04
